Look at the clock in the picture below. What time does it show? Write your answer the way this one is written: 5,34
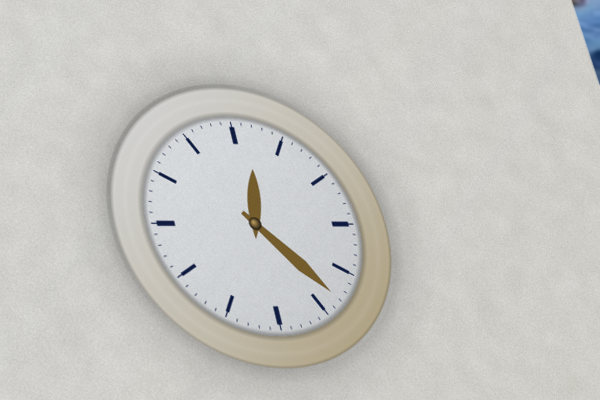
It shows 12,23
